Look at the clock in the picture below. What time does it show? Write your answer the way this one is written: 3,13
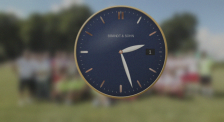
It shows 2,27
